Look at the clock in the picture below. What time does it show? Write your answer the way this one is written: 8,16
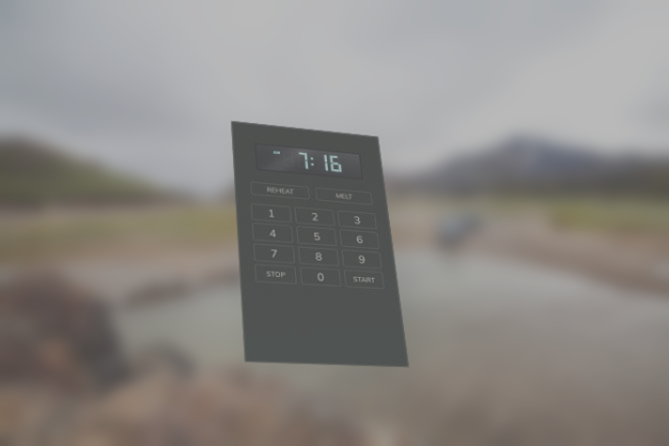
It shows 7,16
